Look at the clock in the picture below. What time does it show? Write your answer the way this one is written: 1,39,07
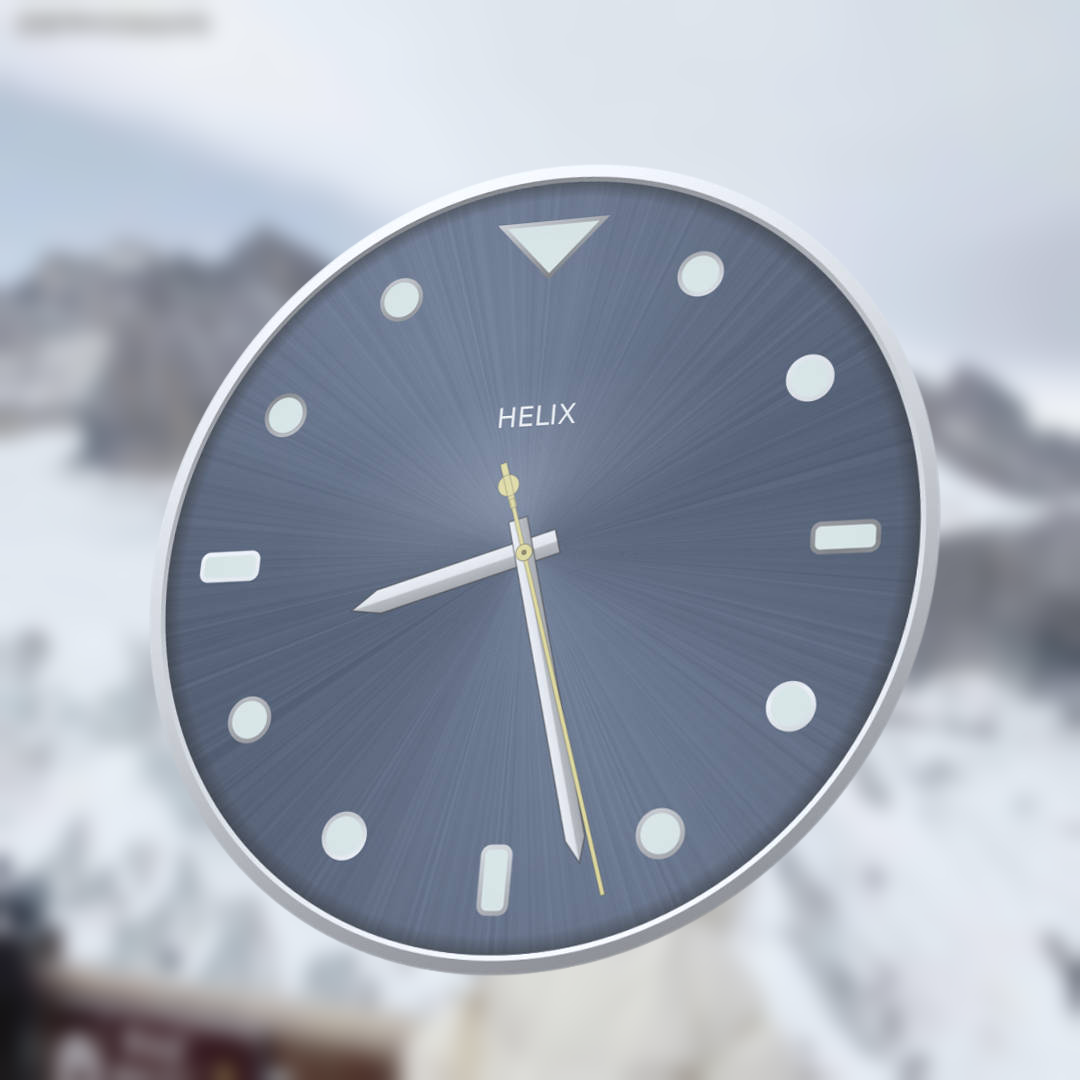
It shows 8,27,27
